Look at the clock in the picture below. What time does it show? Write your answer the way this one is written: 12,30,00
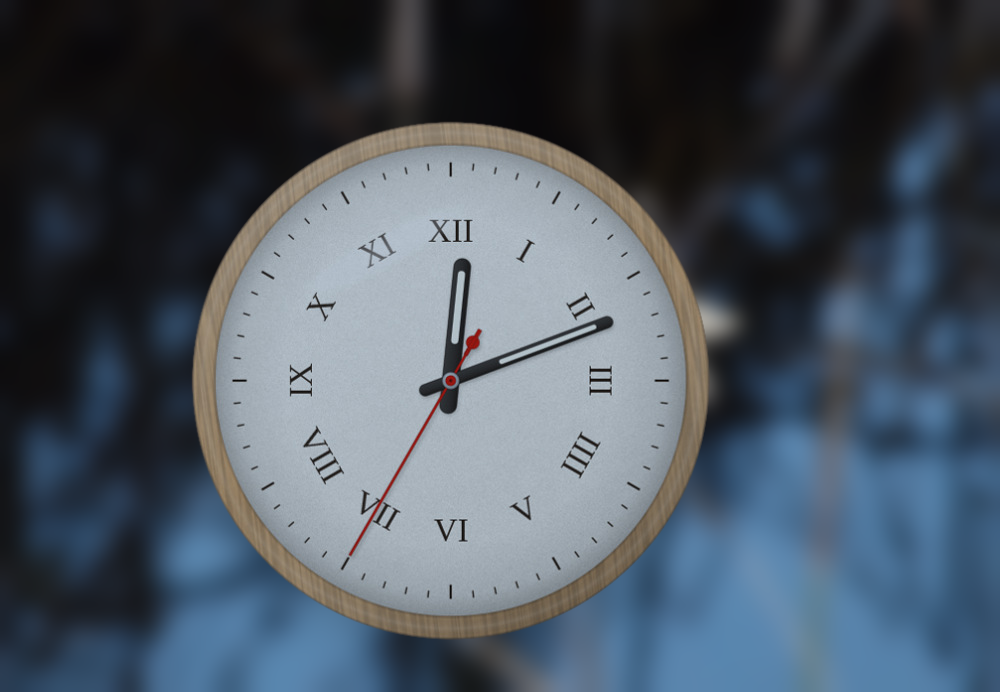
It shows 12,11,35
